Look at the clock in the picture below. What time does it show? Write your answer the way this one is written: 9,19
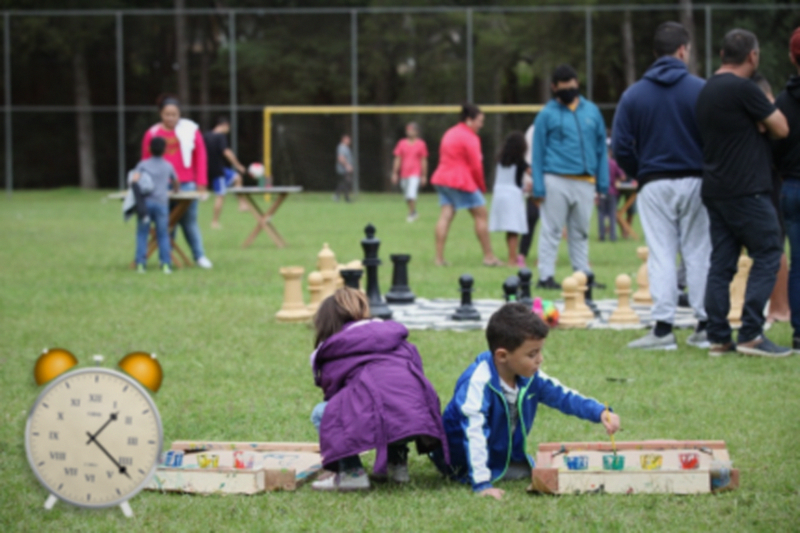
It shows 1,22
